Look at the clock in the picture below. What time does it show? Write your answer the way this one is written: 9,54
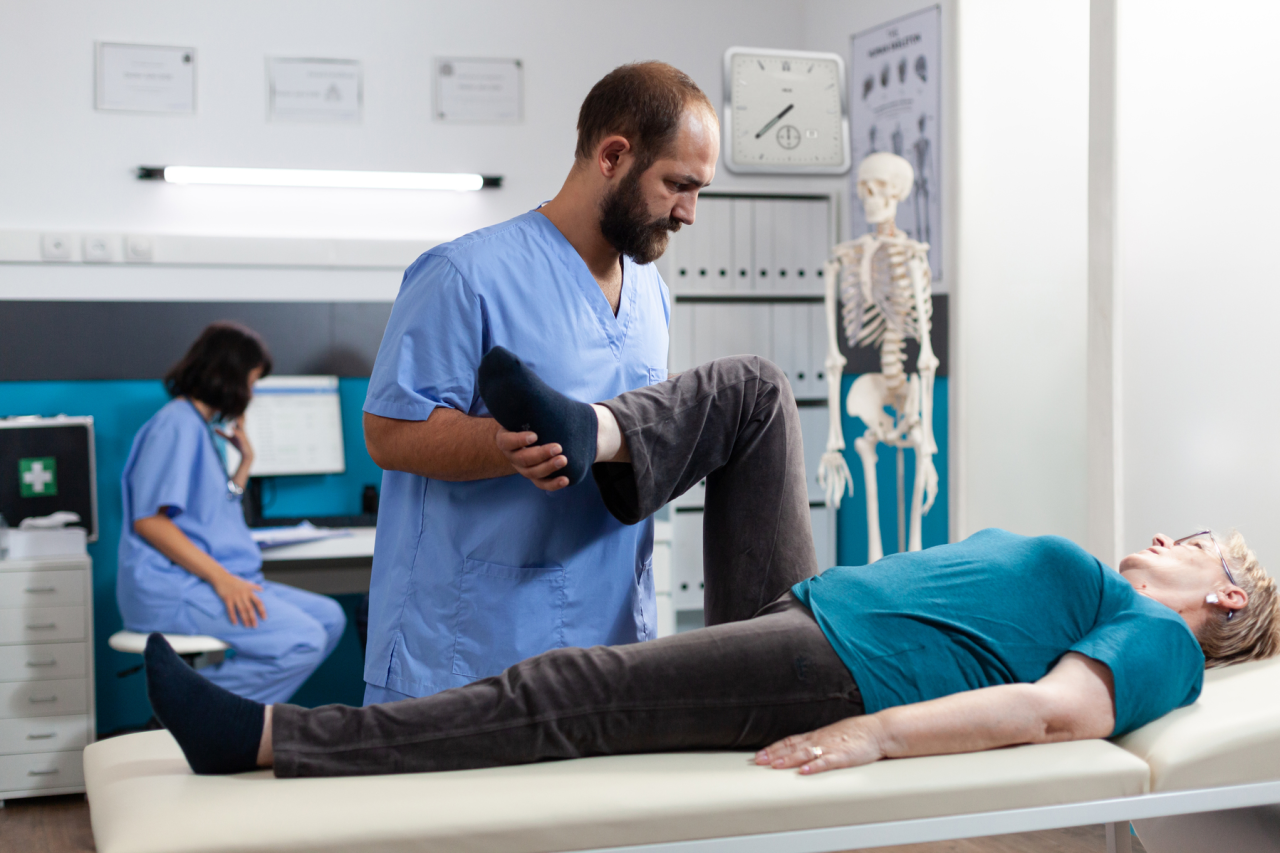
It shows 7,38
